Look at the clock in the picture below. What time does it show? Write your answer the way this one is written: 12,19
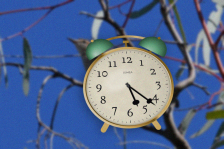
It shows 5,22
